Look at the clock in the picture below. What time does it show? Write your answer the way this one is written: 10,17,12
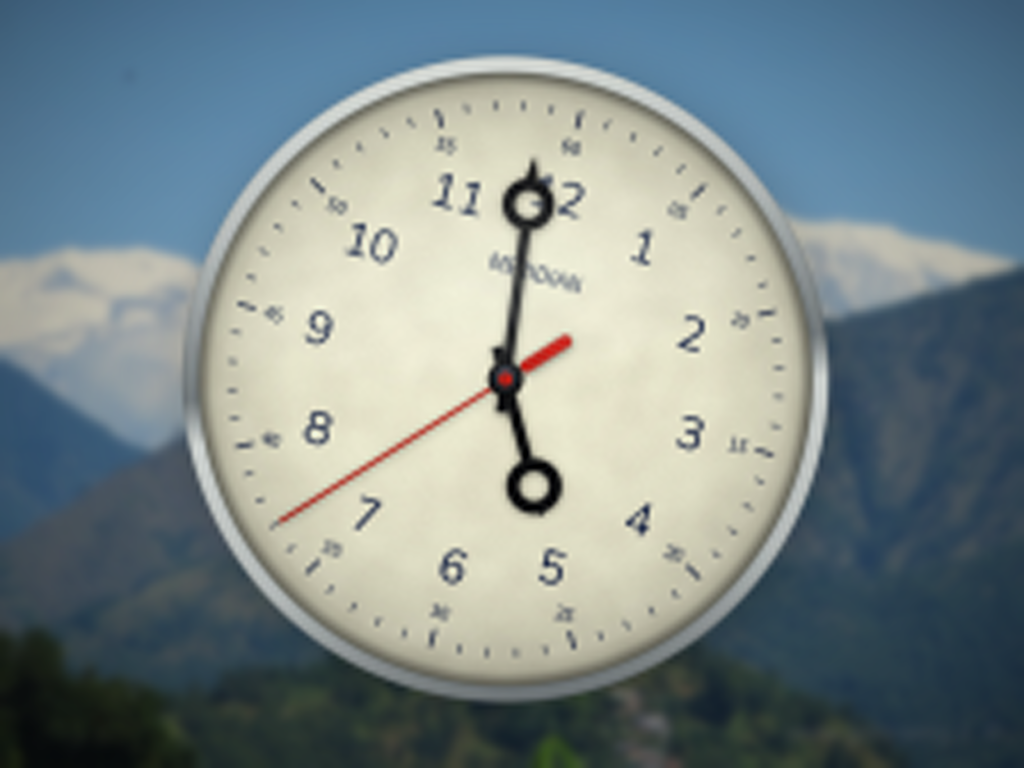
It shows 4,58,37
